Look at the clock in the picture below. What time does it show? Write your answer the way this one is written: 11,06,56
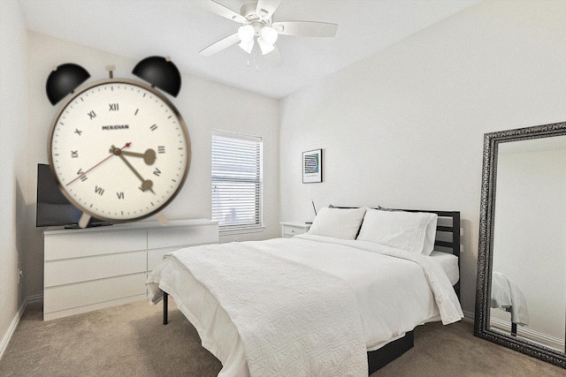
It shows 3,23,40
